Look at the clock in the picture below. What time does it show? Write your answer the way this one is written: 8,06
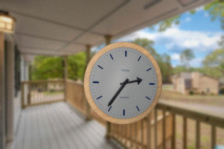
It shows 2,36
